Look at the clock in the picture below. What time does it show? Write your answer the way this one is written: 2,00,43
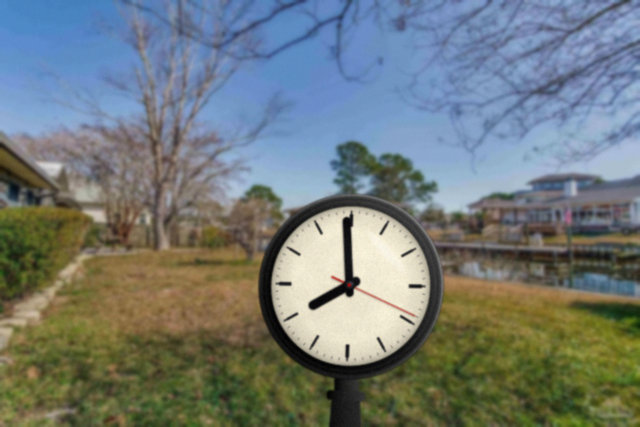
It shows 7,59,19
